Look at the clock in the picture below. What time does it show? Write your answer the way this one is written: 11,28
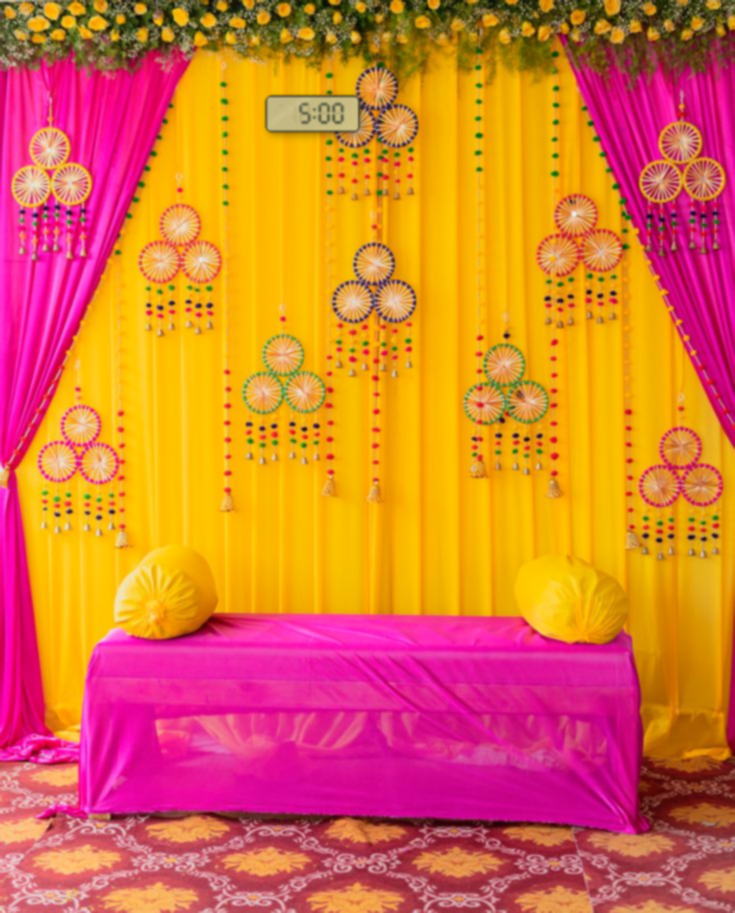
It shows 5,00
